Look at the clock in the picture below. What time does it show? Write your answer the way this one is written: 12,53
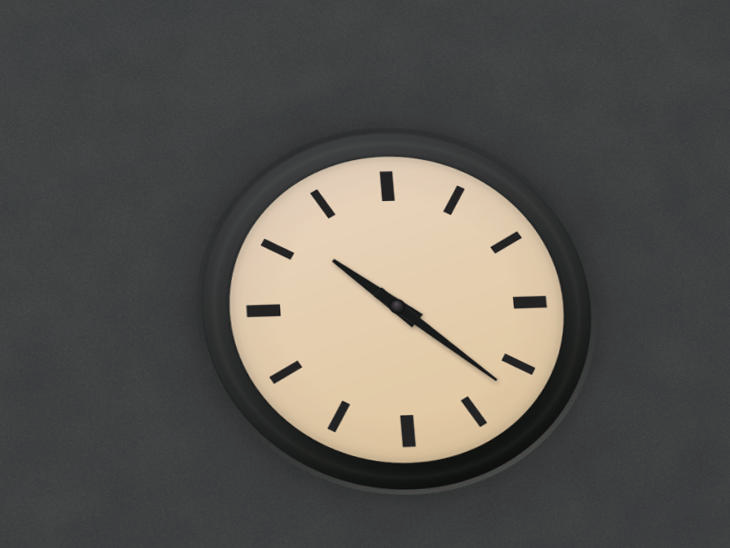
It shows 10,22
